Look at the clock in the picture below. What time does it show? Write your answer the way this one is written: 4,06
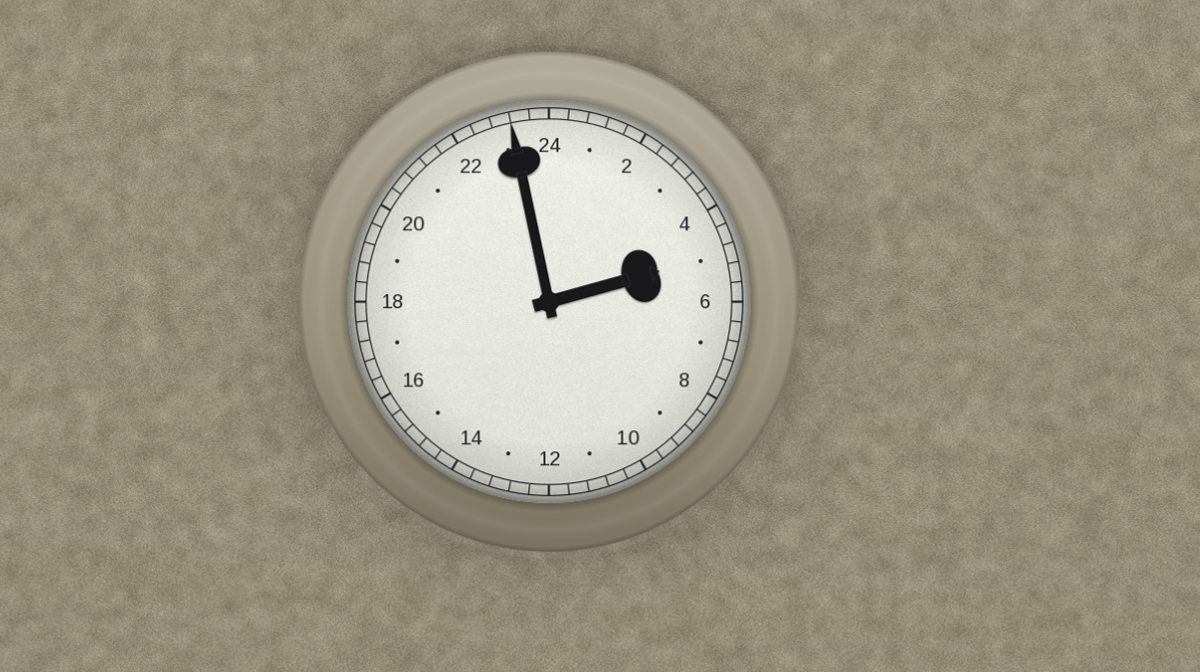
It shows 4,58
